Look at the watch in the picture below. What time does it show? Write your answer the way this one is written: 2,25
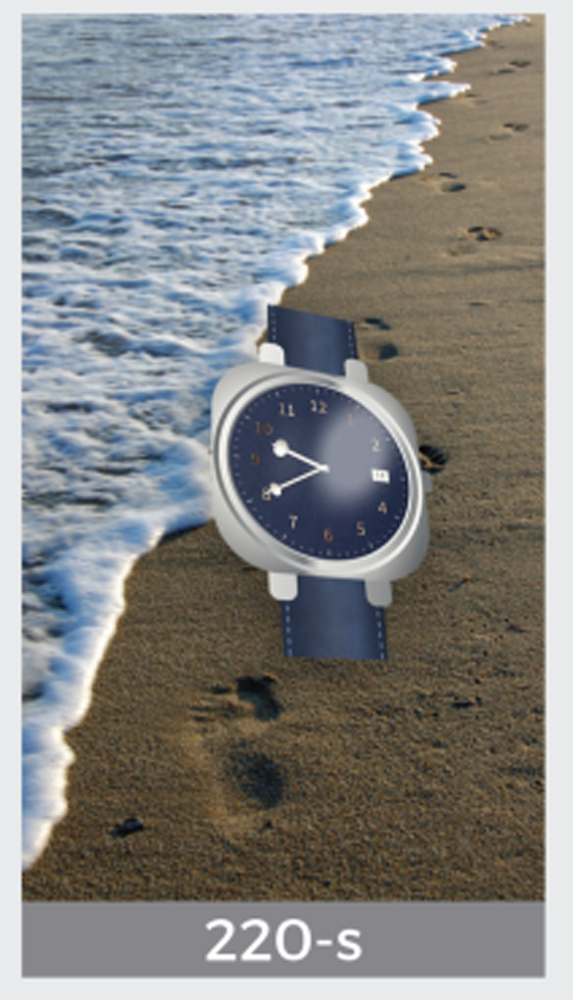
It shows 9,40
